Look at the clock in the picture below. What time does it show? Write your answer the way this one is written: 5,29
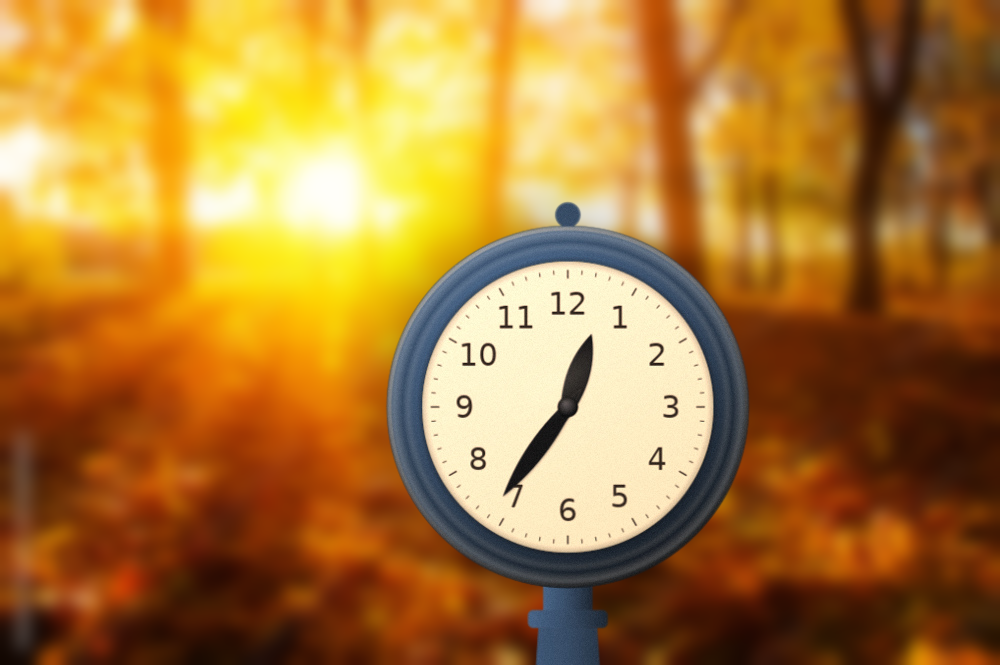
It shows 12,36
